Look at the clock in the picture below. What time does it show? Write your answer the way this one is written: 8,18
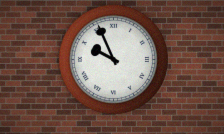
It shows 9,56
